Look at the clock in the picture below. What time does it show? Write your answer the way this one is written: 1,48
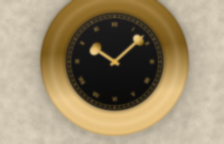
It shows 10,08
